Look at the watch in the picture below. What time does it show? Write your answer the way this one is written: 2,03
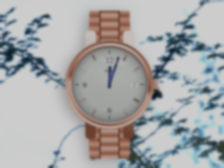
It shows 12,03
